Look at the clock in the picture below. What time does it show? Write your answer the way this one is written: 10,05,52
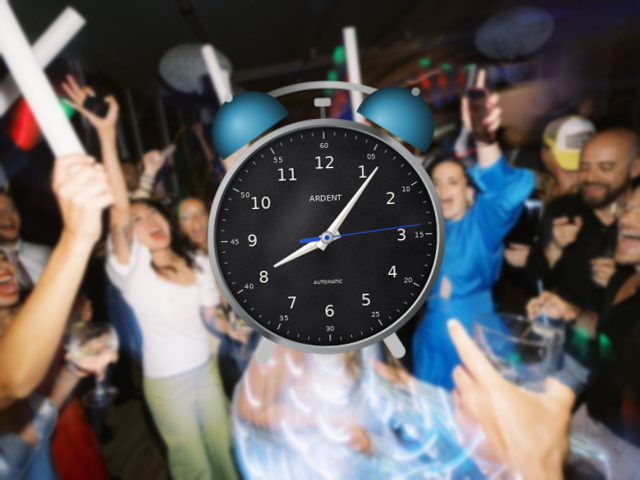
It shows 8,06,14
